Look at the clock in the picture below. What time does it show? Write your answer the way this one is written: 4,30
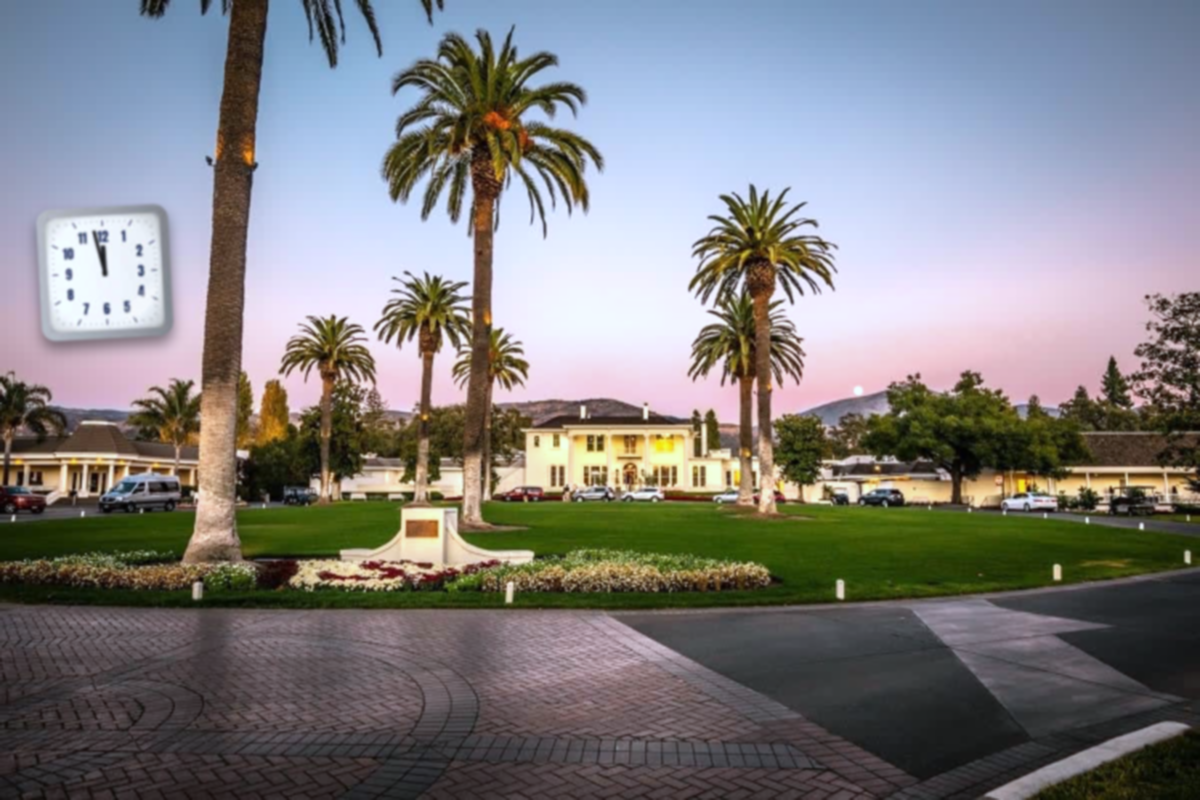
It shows 11,58
